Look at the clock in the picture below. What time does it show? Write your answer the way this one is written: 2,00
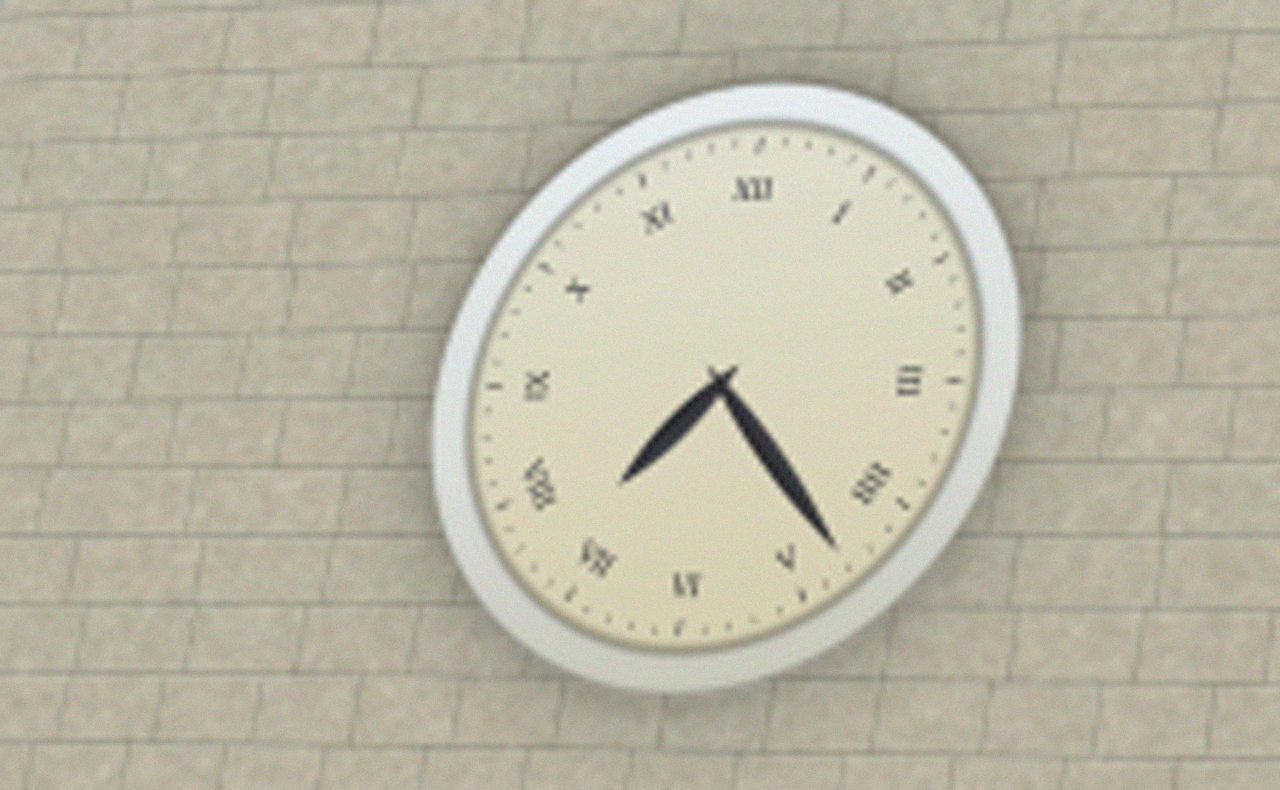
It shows 7,23
